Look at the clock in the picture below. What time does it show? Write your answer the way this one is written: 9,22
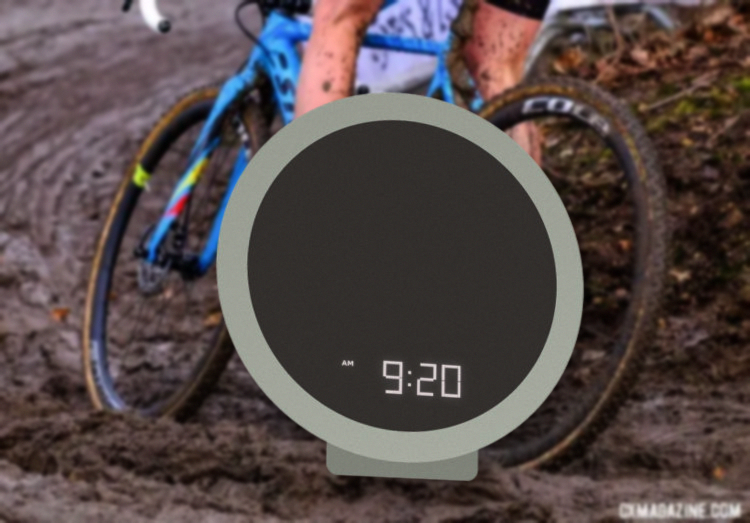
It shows 9,20
